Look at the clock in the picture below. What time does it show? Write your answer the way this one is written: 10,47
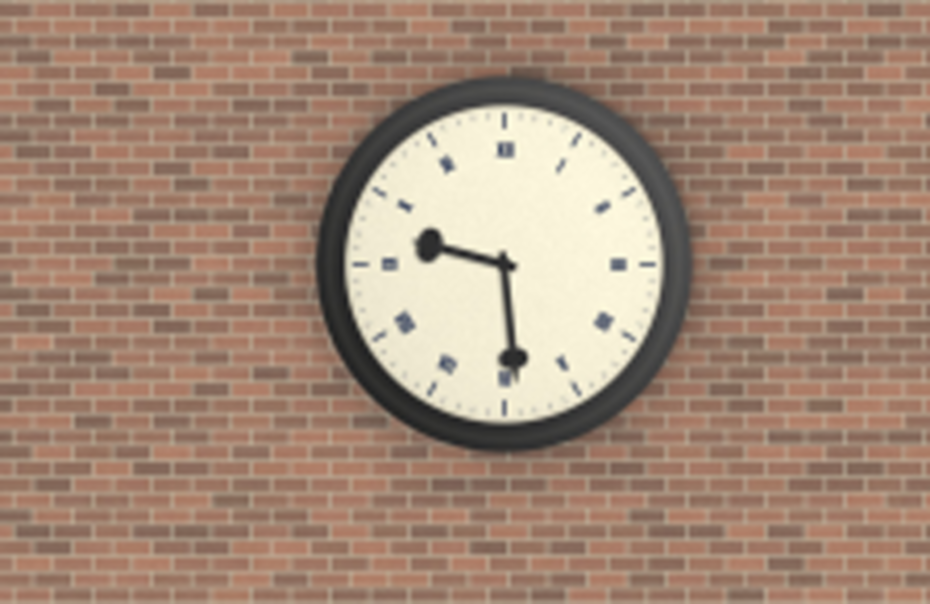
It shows 9,29
